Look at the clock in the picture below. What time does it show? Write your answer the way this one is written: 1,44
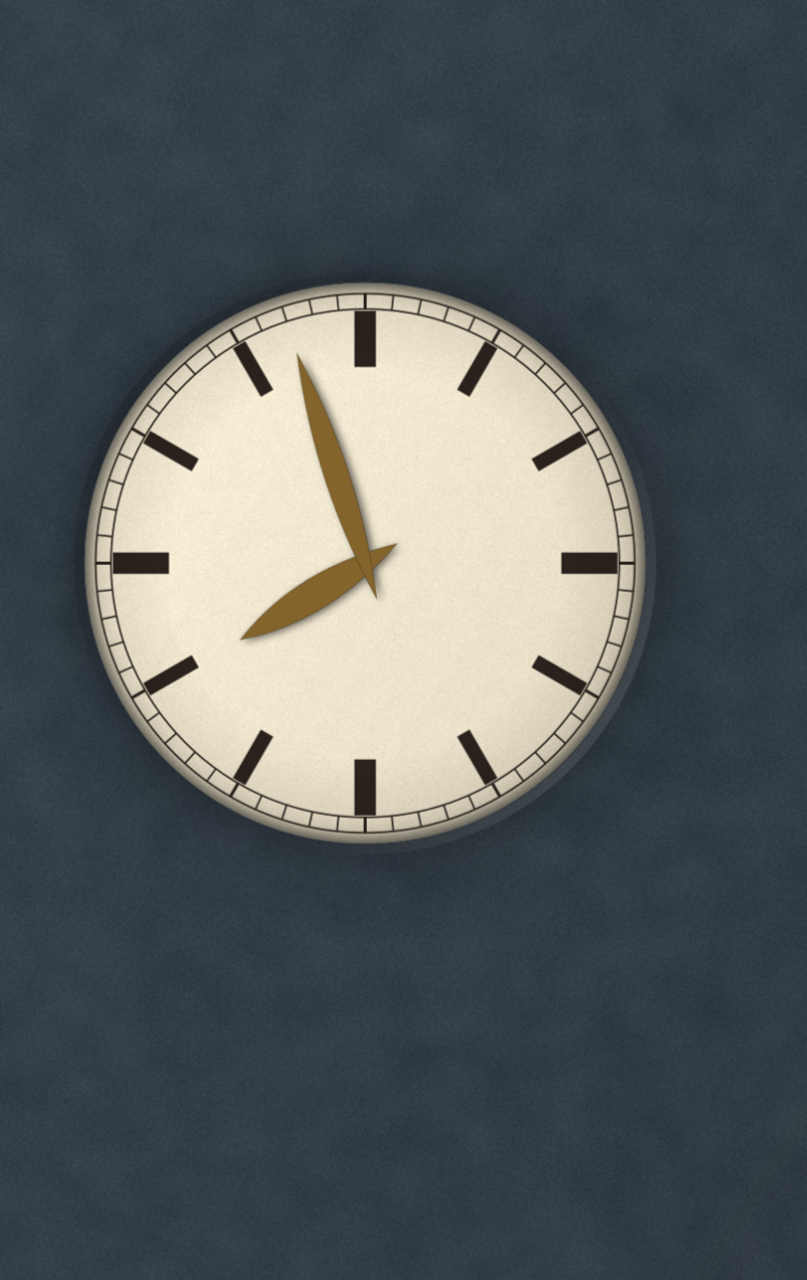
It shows 7,57
